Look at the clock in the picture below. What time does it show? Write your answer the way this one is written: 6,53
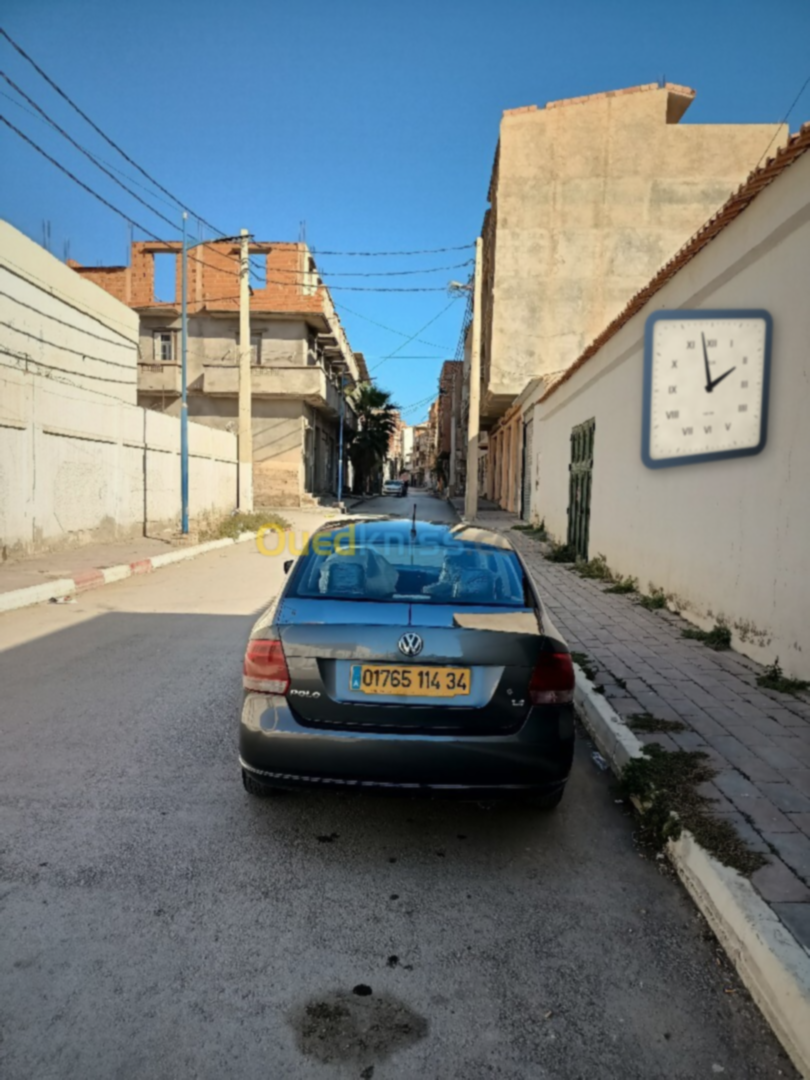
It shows 1,58
